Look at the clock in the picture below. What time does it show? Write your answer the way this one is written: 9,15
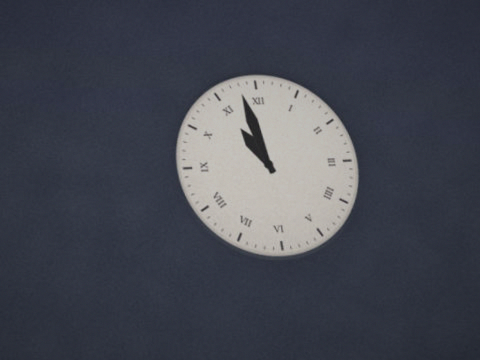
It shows 10,58
